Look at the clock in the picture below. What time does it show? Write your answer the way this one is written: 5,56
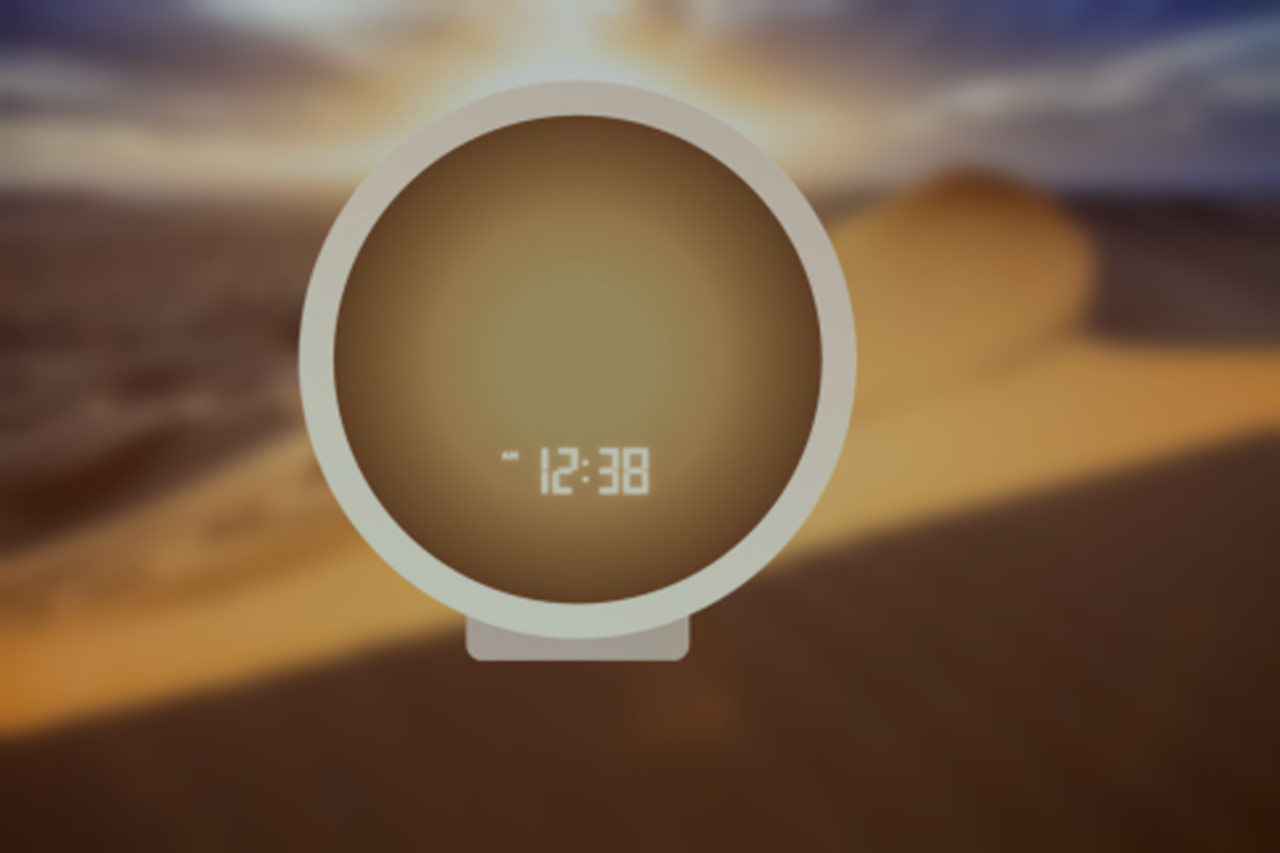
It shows 12,38
